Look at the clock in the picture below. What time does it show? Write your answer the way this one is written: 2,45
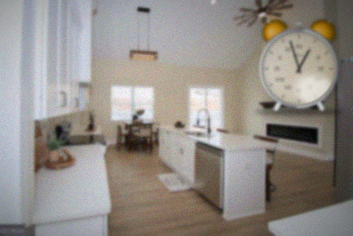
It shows 12,57
